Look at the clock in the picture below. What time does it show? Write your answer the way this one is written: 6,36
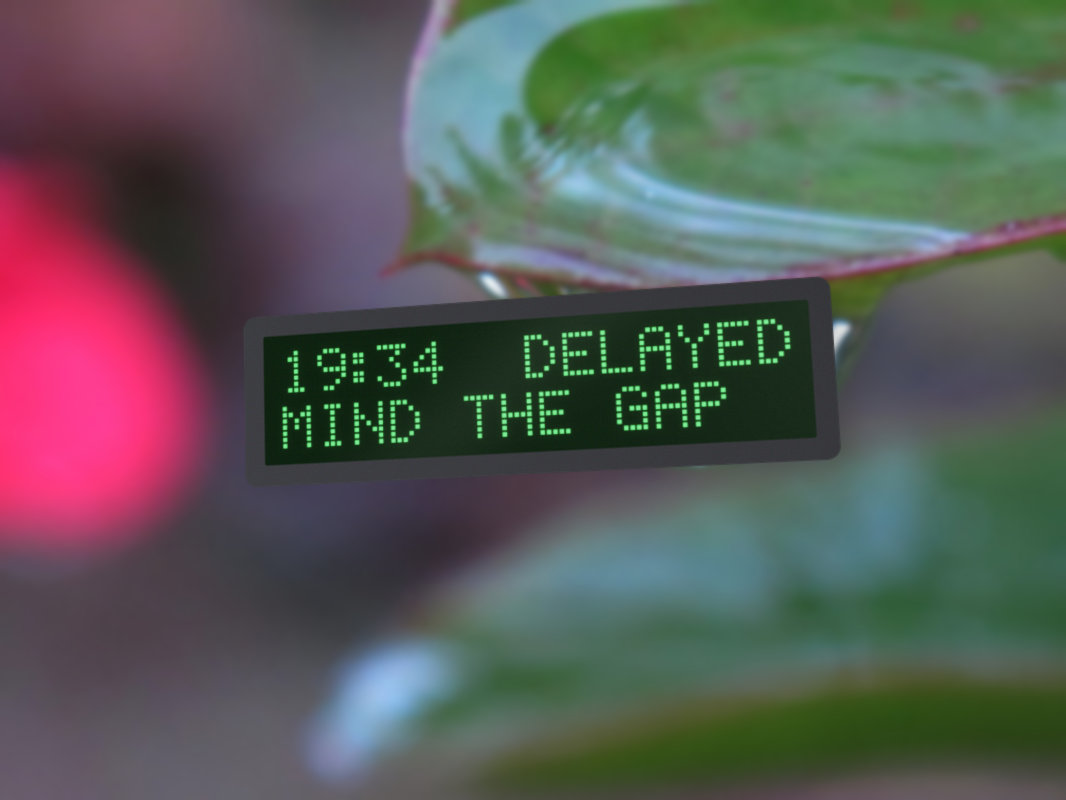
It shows 19,34
